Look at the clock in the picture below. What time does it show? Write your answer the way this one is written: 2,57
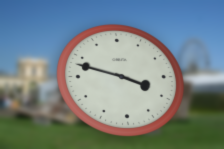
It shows 3,48
